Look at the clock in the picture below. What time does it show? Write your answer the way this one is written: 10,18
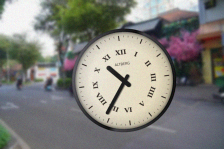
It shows 10,36
